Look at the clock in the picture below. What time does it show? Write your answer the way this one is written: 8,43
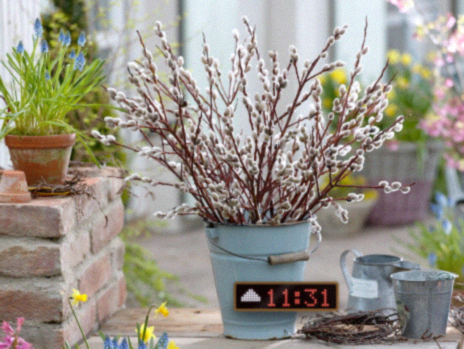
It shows 11,31
